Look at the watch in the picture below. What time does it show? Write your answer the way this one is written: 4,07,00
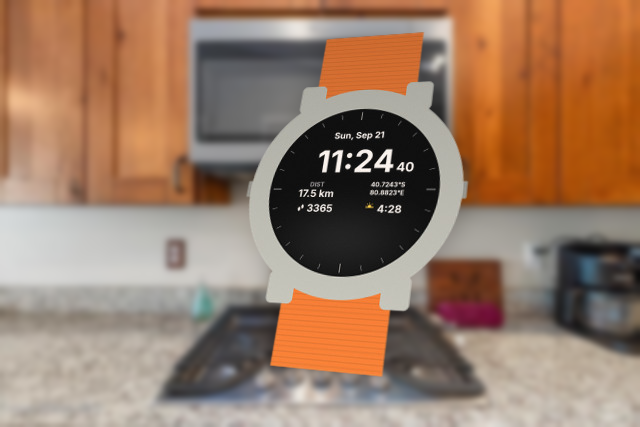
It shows 11,24,40
